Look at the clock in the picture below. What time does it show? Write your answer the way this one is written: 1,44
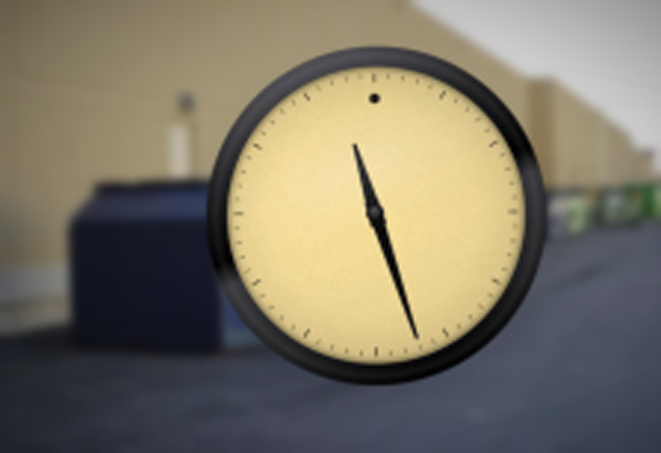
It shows 11,27
